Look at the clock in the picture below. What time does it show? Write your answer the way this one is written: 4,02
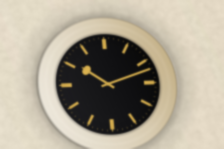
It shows 10,12
